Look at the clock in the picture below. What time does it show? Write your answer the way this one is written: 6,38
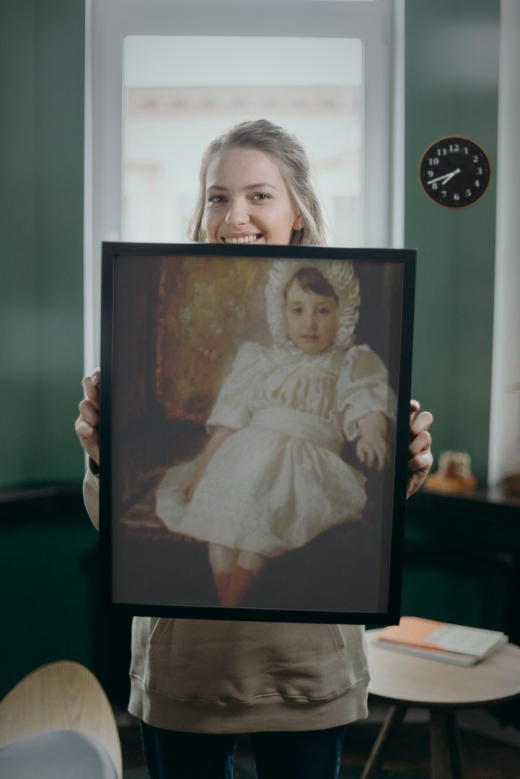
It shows 7,42
